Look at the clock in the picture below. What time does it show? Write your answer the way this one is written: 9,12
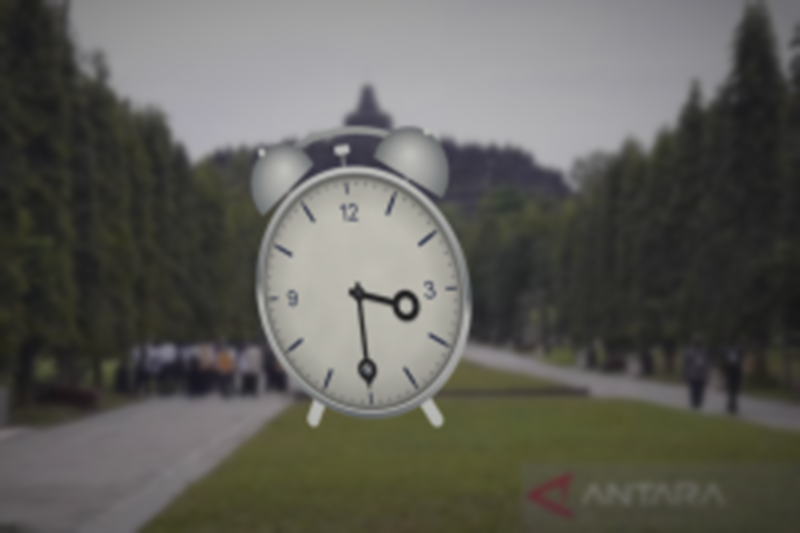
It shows 3,30
